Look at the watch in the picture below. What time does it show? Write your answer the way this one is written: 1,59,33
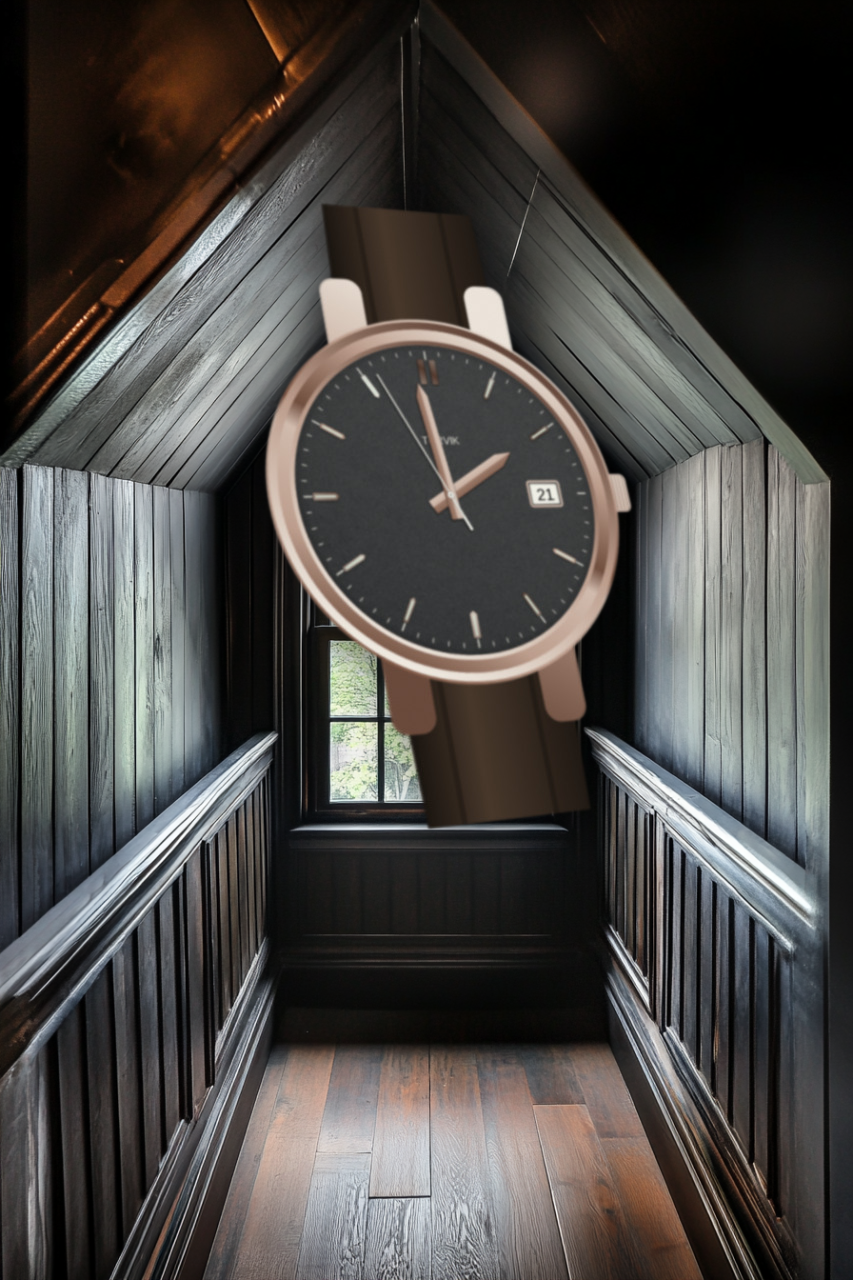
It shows 1,58,56
